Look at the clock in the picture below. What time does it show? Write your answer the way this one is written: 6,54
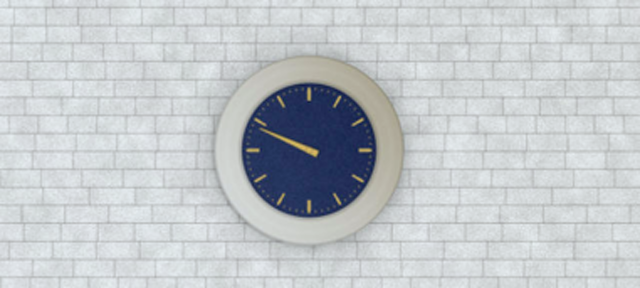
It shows 9,49
